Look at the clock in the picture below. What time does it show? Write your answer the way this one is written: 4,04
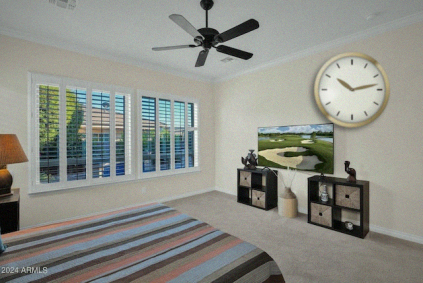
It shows 10,13
